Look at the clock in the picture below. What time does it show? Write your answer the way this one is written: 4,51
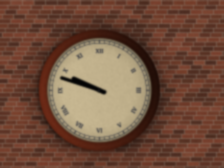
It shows 9,48
